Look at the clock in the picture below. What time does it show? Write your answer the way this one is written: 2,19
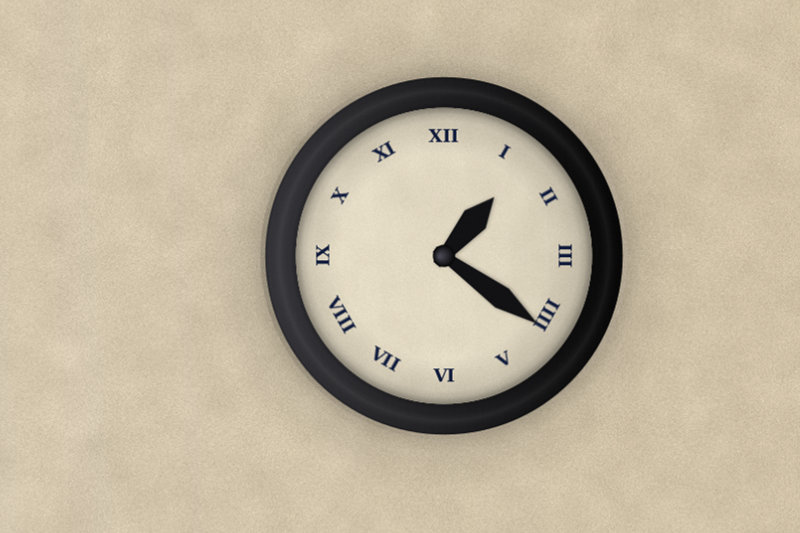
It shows 1,21
